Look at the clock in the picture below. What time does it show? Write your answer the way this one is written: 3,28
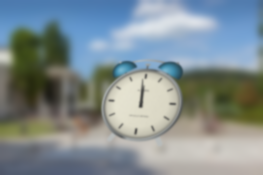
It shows 11,59
